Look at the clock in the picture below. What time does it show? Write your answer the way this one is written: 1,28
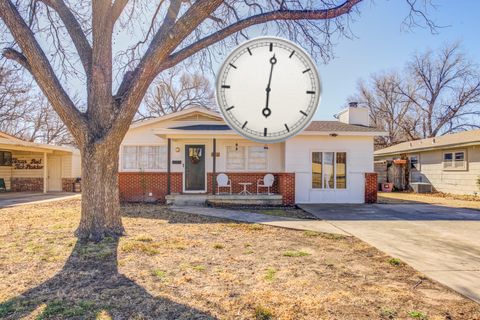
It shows 6,01
